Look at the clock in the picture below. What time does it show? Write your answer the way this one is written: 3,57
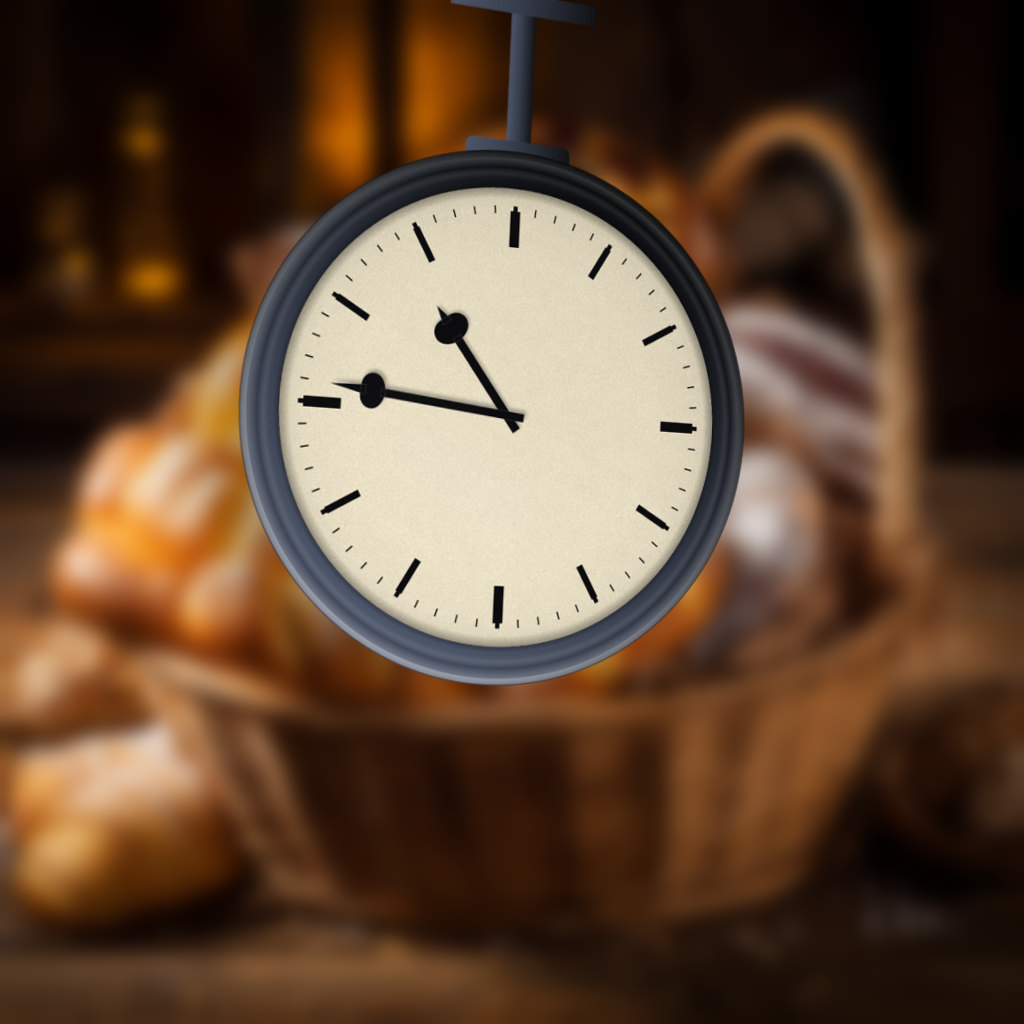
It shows 10,46
